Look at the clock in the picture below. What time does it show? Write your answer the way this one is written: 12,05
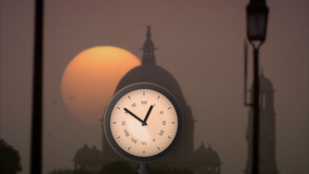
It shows 12,51
